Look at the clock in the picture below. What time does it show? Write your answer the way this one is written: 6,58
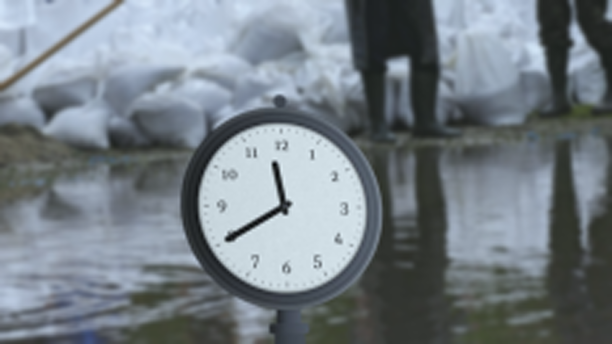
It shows 11,40
